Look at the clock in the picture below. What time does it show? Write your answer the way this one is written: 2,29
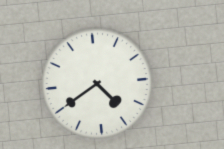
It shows 4,40
